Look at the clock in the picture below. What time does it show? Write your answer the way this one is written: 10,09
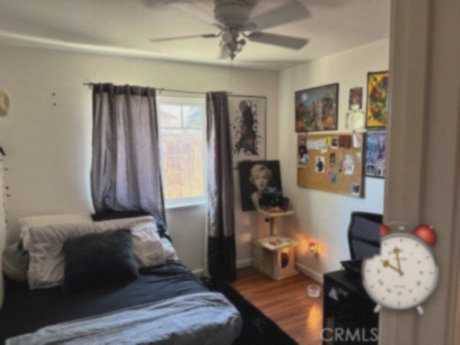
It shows 9,58
